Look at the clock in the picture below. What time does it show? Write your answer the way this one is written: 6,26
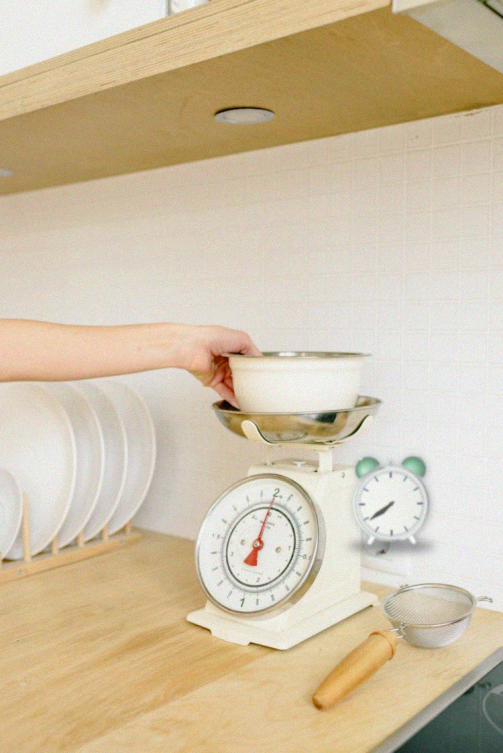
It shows 7,39
